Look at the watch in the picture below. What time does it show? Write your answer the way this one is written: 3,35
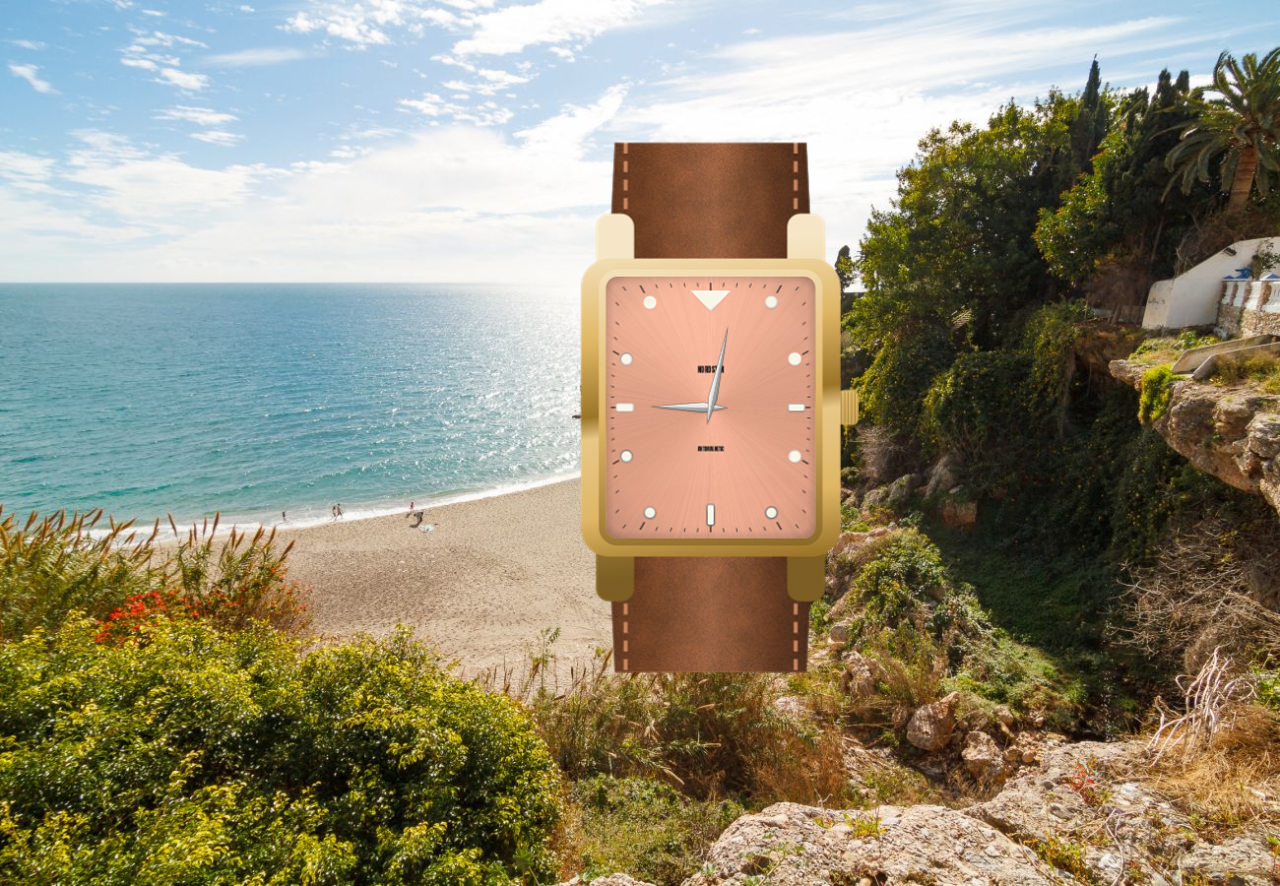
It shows 9,02
